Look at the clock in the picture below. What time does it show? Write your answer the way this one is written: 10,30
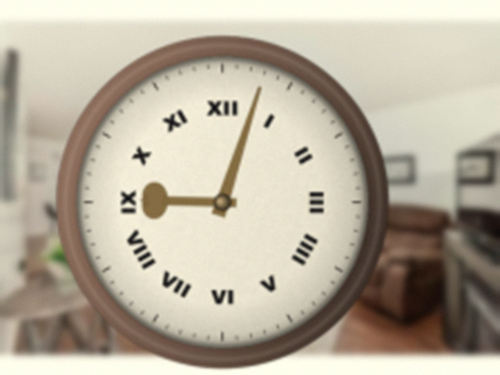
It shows 9,03
